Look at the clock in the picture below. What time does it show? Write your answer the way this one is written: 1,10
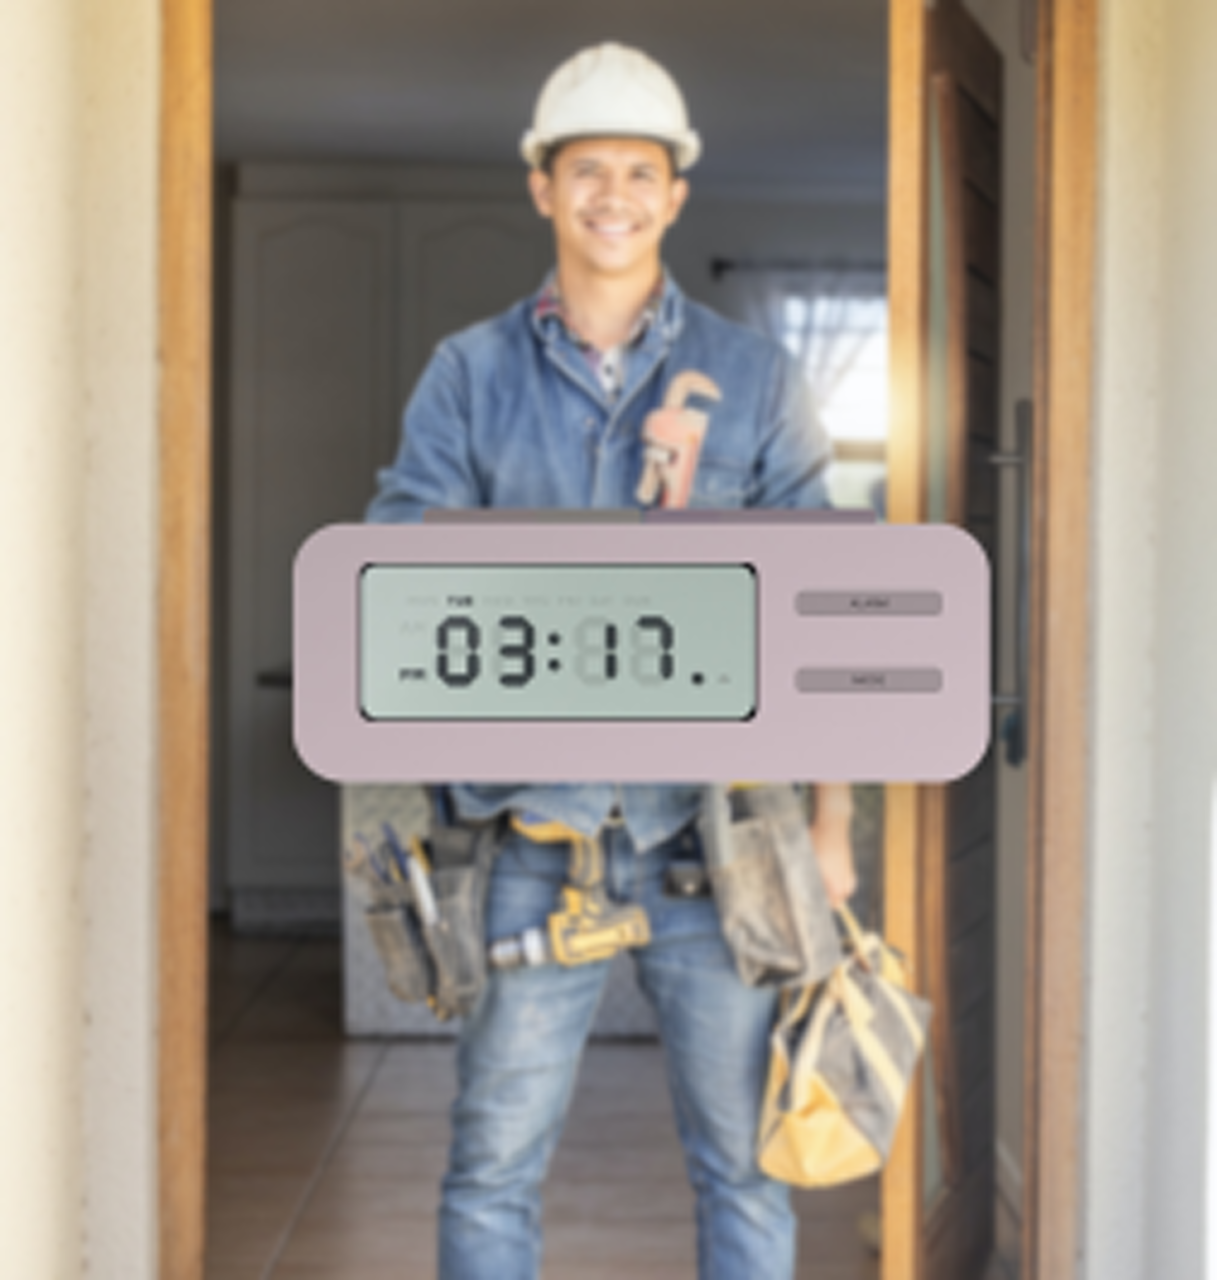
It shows 3,17
